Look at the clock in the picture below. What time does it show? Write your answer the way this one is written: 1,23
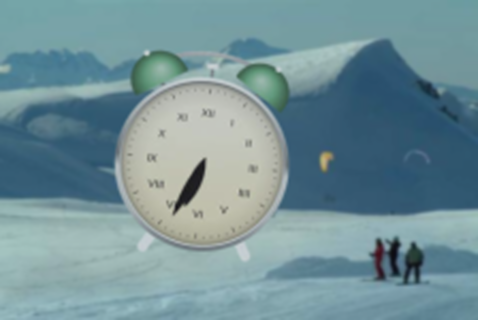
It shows 6,34
